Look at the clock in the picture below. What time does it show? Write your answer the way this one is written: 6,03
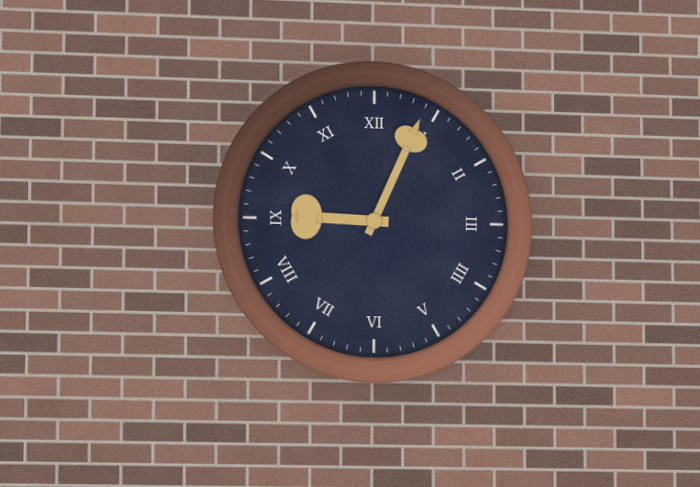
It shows 9,04
